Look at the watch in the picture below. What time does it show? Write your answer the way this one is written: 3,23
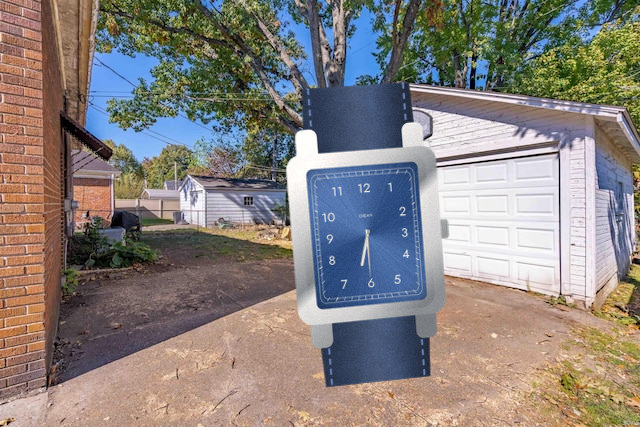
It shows 6,30
